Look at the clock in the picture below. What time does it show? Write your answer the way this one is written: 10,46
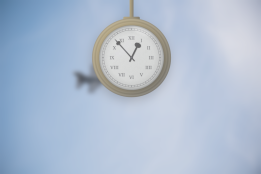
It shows 12,53
